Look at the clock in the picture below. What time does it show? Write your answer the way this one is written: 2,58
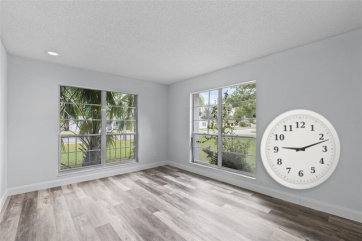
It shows 9,12
